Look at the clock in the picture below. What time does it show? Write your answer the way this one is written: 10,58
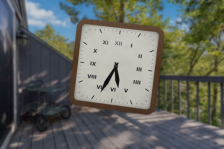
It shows 5,34
